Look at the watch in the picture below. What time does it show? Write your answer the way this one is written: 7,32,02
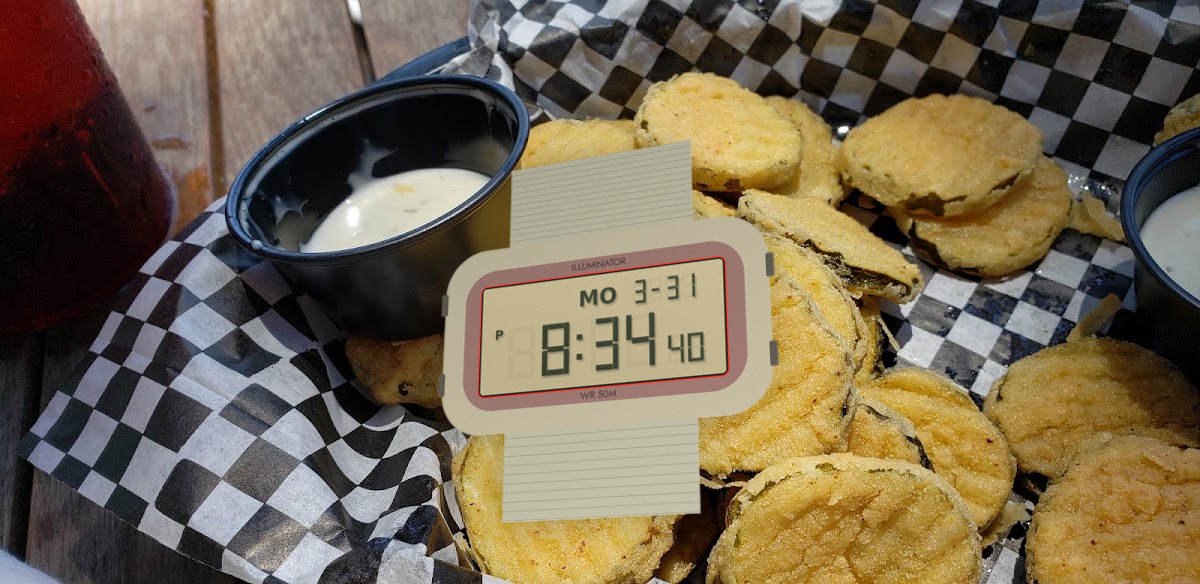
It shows 8,34,40
